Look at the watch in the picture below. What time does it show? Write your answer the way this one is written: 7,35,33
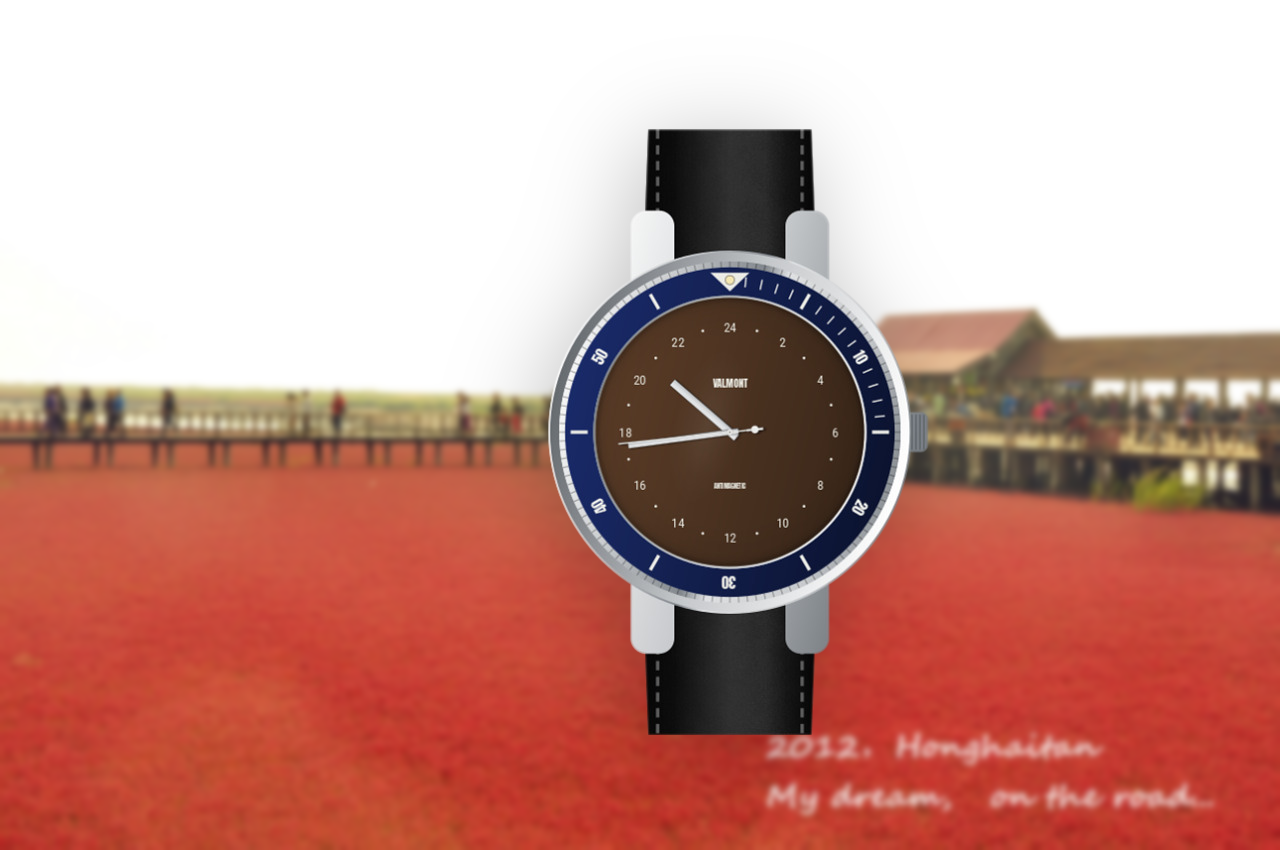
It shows 20,43,44
